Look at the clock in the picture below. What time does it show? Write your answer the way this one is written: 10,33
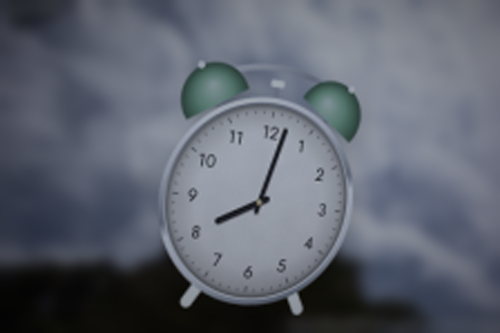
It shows 8,02
